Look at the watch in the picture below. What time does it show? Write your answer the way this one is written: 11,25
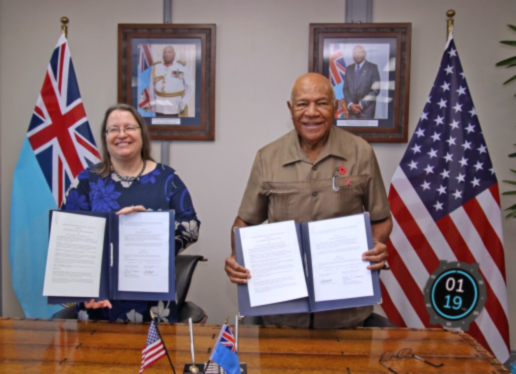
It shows 1,19
